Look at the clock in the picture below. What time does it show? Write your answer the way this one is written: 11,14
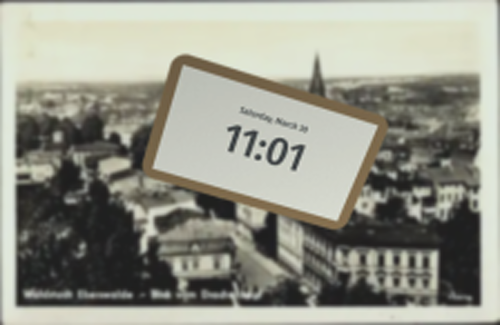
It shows 11,01
